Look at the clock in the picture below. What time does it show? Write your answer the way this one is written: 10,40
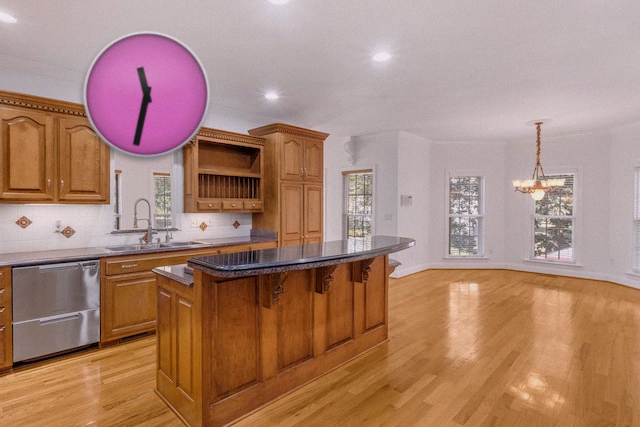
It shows 11,32
